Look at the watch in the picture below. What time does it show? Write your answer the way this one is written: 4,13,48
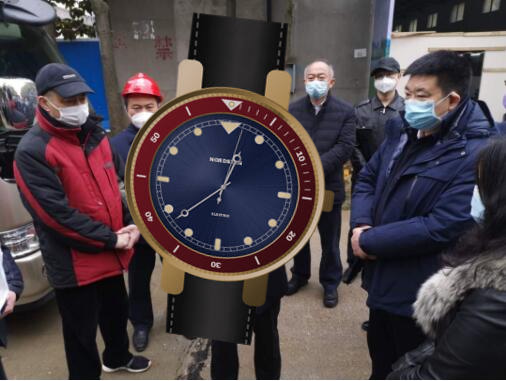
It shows 12,38,02
